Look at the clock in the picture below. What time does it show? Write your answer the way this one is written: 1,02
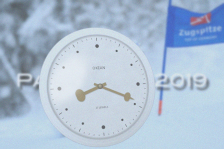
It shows 8,19
